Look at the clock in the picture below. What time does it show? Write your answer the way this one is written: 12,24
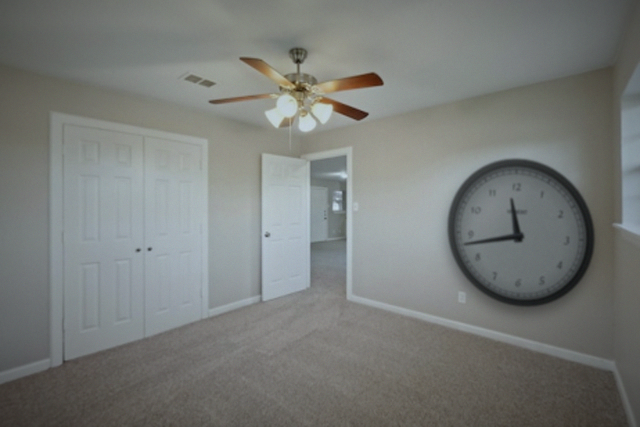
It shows 11,43
